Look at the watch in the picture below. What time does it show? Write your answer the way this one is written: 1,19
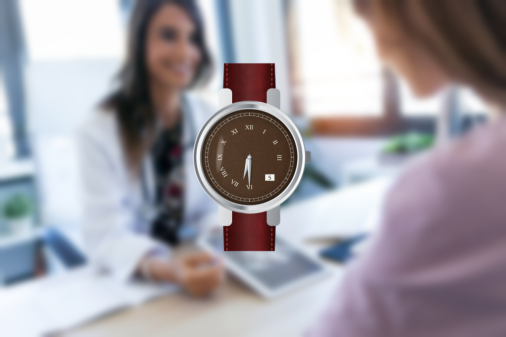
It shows 6,30
